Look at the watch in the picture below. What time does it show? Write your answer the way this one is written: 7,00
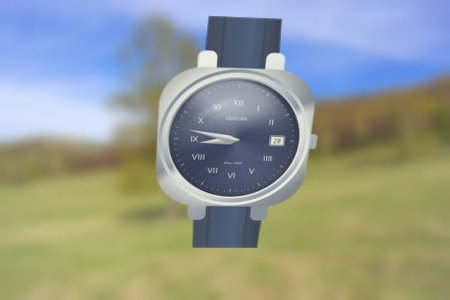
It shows 8,47
